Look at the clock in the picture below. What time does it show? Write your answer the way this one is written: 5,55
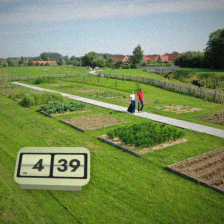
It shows 4,39
